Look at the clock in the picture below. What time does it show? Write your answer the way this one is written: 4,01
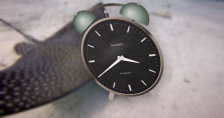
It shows 3,40
